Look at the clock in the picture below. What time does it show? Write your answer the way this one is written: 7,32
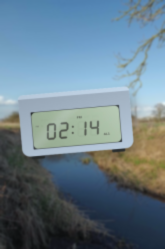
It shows 2,14
